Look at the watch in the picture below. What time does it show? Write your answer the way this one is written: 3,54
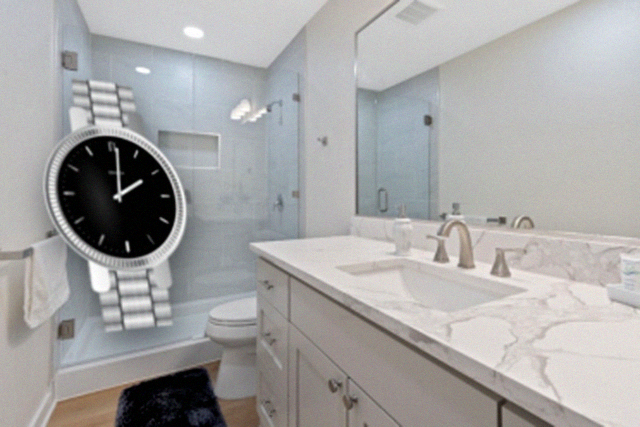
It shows 2,01
